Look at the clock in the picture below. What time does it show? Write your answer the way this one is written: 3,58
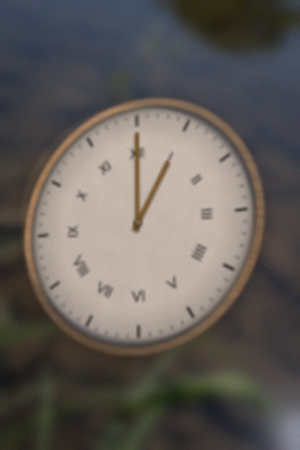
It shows 1,00
